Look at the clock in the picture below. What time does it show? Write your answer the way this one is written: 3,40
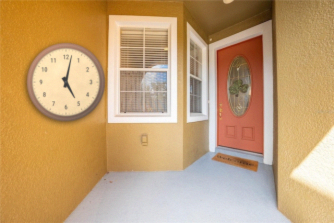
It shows 5,02
